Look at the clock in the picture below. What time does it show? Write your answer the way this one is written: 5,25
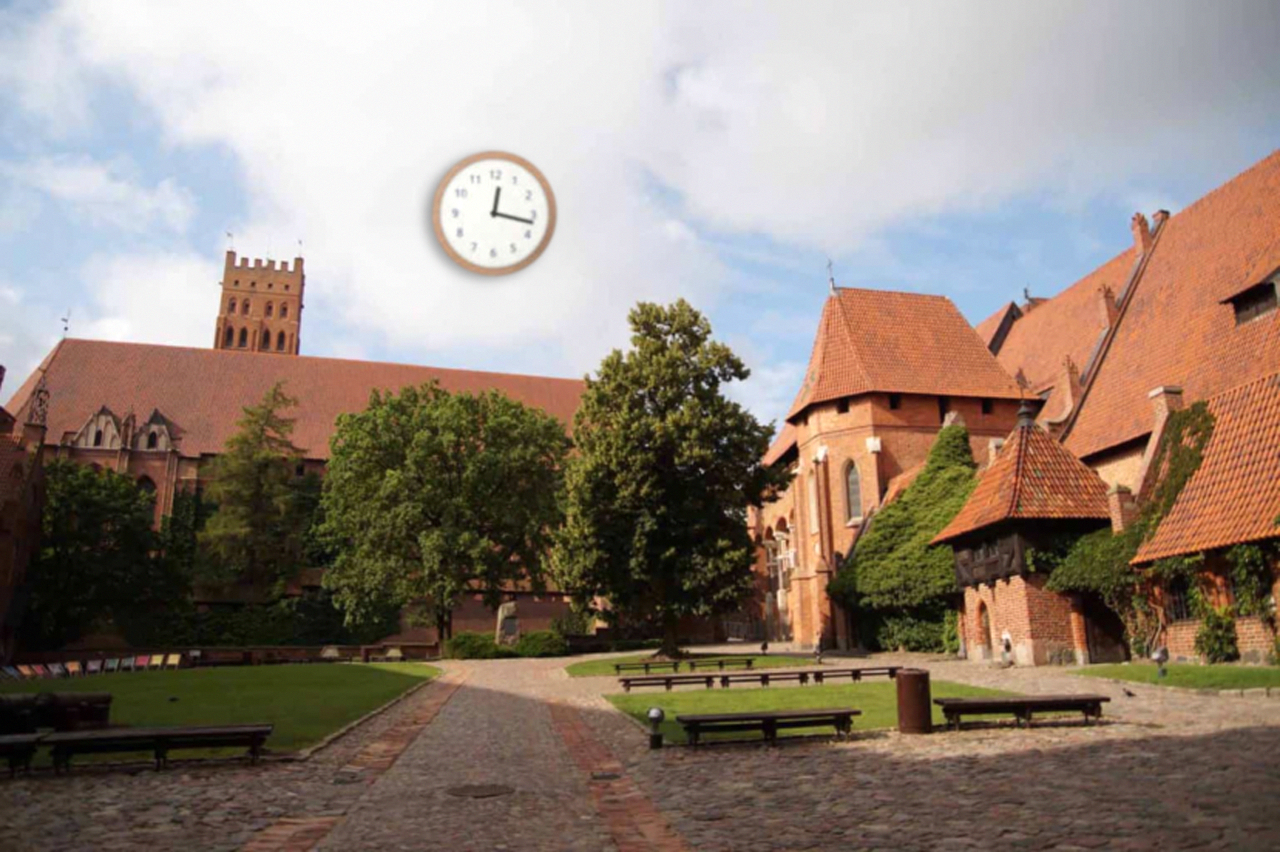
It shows 12,17
